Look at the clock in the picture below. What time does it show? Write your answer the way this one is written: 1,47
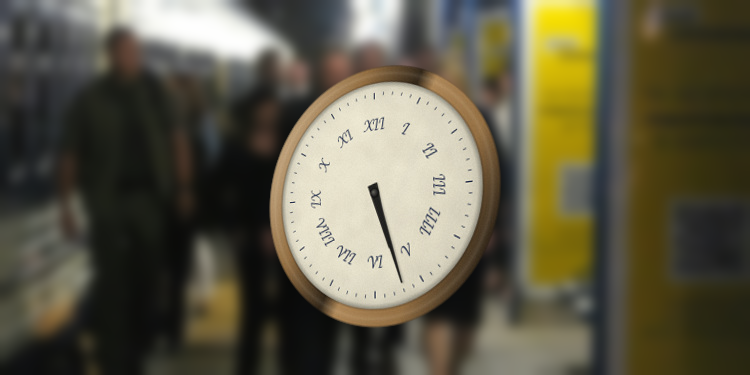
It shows 5,27
